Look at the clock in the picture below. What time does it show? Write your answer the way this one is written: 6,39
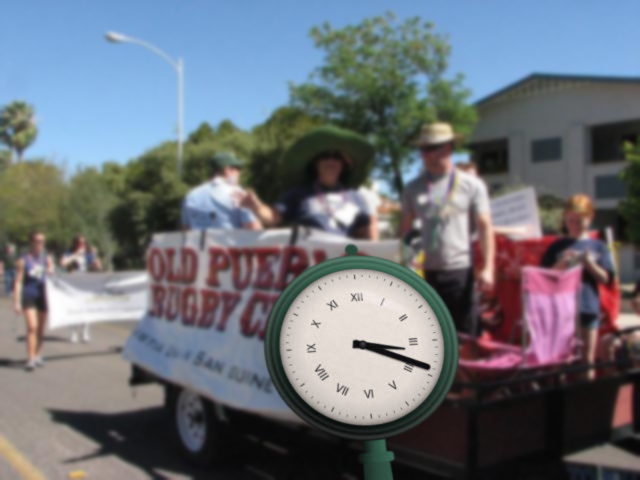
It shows 3,19
